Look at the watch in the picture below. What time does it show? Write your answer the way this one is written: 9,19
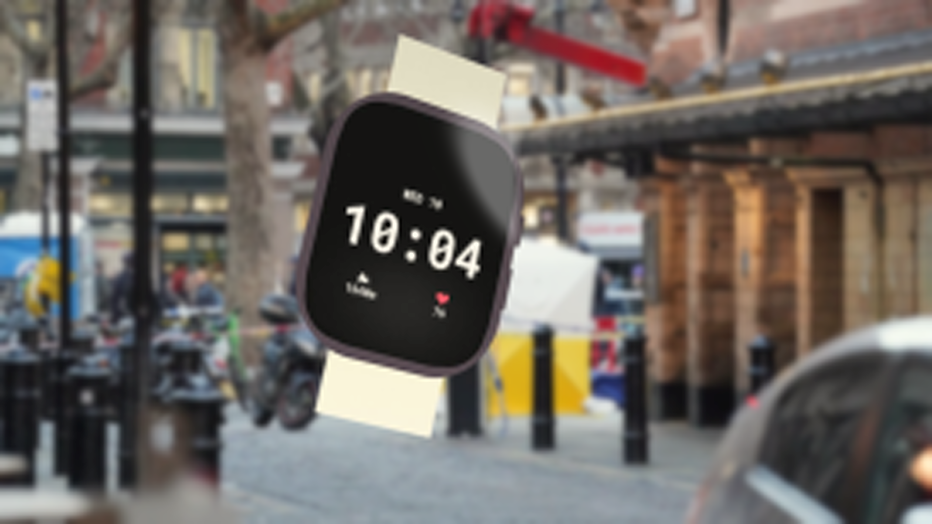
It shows 10,04
